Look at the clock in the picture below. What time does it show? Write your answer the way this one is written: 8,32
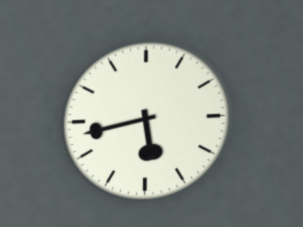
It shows 5,43
